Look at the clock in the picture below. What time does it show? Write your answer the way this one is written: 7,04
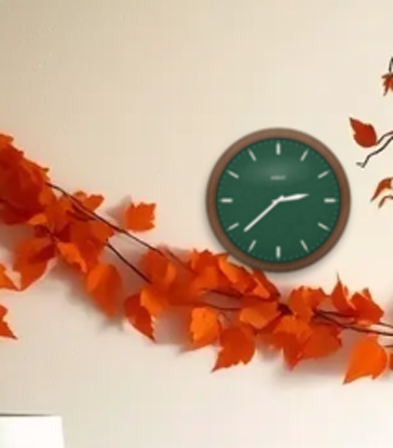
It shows 2,38
